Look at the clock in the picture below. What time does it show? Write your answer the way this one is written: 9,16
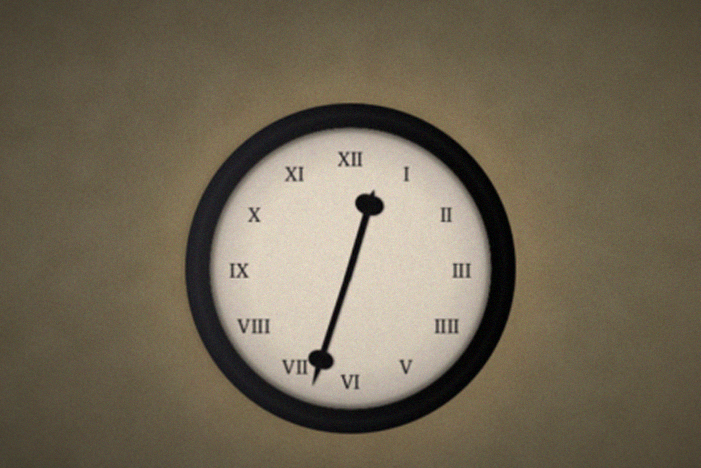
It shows 12,33
